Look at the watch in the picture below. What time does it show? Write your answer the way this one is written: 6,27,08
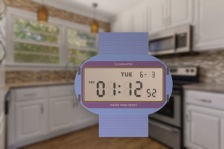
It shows 1,12,52
